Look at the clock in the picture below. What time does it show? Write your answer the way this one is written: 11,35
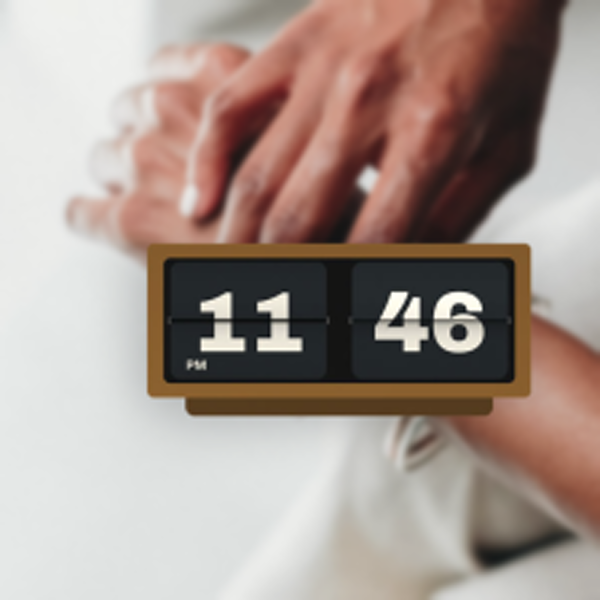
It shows 11,46
